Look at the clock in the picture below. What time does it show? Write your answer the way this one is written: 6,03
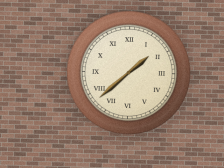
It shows 1,38
